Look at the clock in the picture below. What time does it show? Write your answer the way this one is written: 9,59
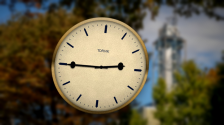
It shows 2,45
